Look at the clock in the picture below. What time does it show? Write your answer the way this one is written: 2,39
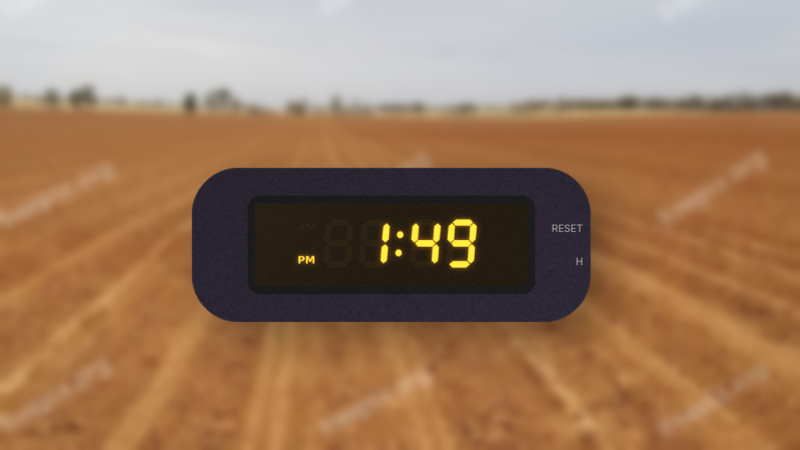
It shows 1,49
